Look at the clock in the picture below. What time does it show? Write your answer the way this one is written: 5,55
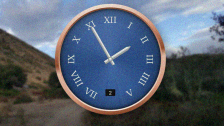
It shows 1,55
